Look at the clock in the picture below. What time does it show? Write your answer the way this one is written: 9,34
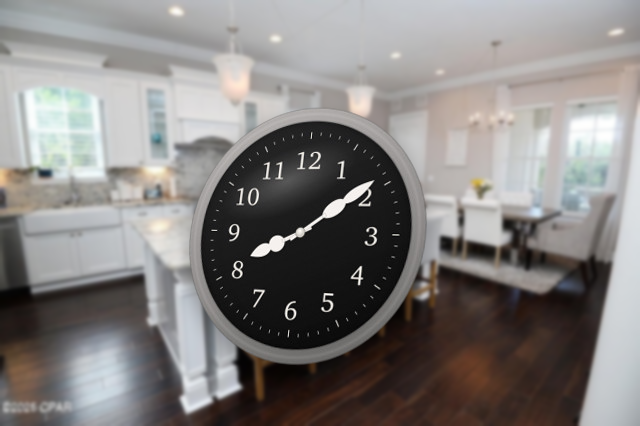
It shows 8,09
